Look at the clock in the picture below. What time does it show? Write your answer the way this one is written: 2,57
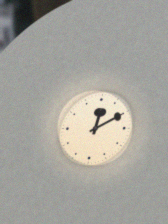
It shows 12,10
